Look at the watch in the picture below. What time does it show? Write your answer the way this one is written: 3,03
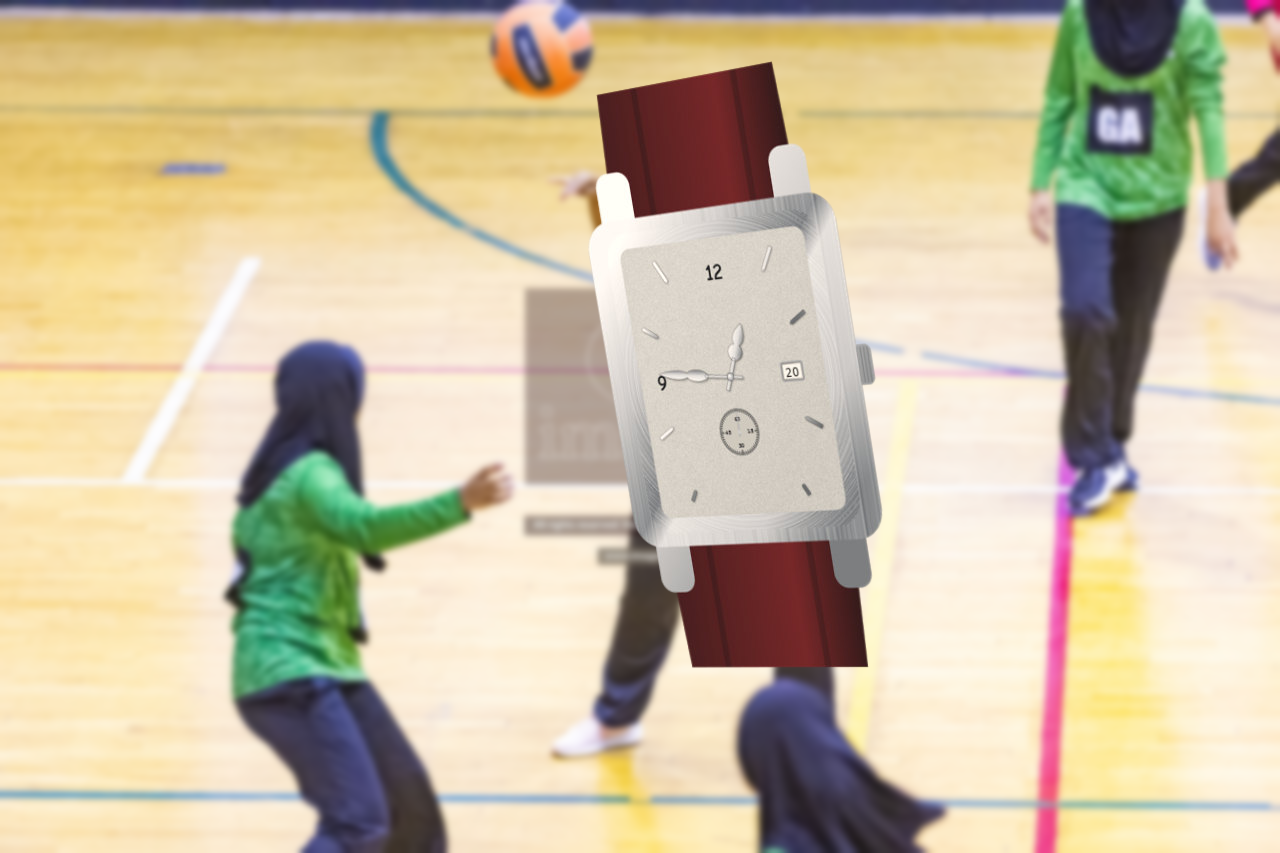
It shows 12,46
